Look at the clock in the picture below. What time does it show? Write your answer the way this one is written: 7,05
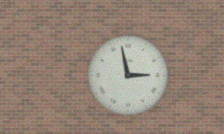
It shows 2,58
